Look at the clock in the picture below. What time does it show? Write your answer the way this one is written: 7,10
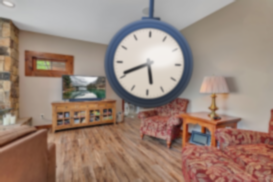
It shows 5,41
